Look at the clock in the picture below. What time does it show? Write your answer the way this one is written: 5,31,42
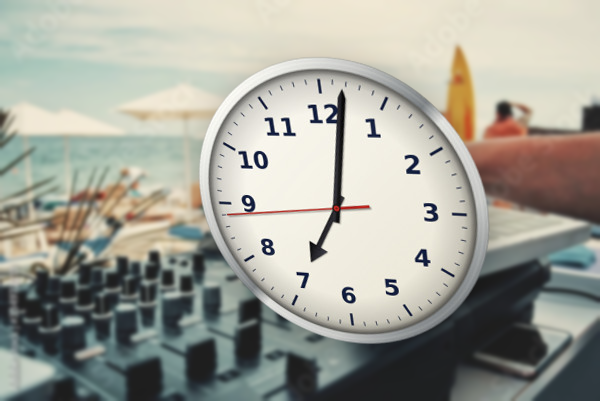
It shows 7,01,44
